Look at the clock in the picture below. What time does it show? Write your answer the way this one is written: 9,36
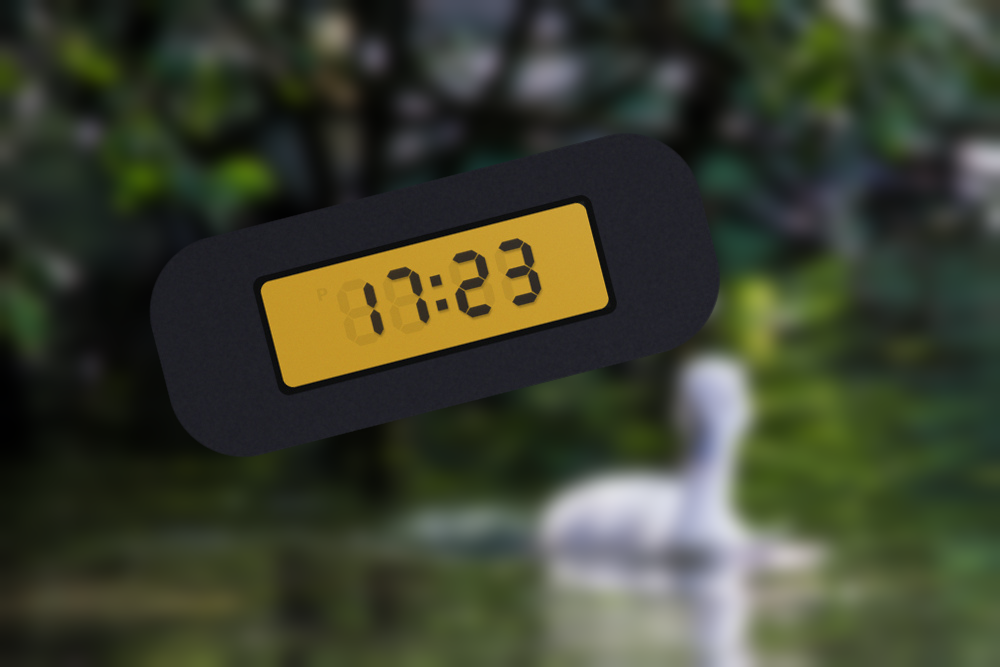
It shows 17,23
